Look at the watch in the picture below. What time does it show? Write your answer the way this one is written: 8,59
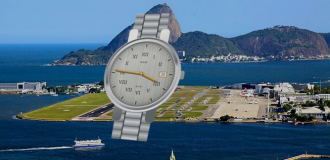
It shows 3,46
